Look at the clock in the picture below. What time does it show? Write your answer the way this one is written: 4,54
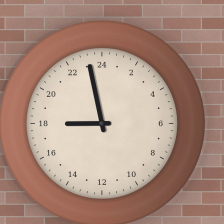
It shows 17,58
